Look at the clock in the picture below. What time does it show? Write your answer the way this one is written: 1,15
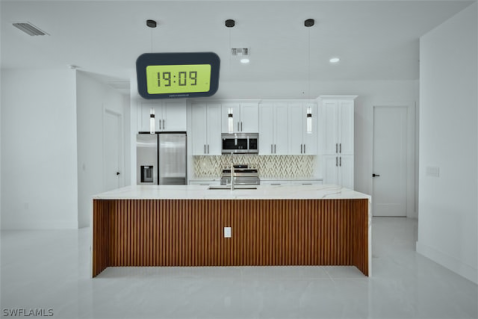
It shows 19,09
